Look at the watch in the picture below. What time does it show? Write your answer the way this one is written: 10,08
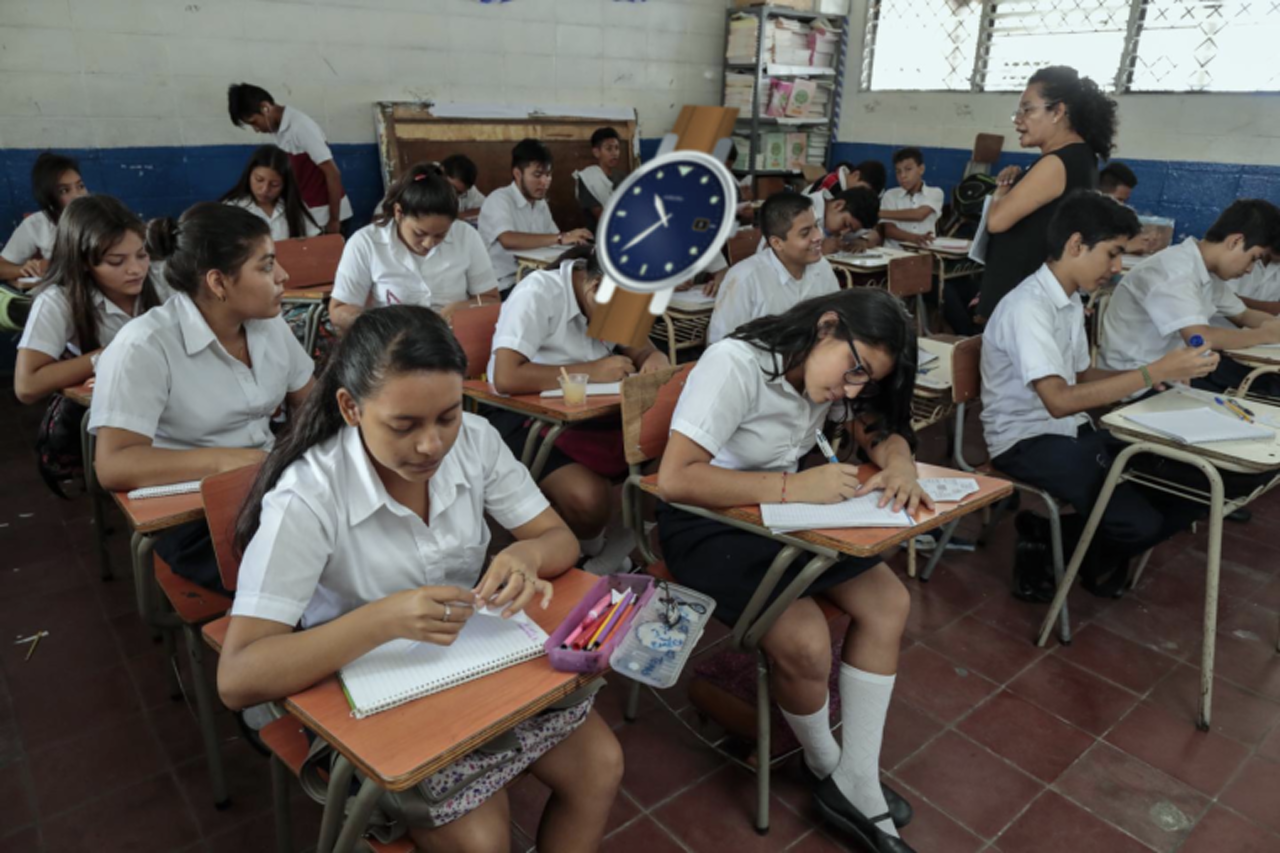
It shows 10,37
